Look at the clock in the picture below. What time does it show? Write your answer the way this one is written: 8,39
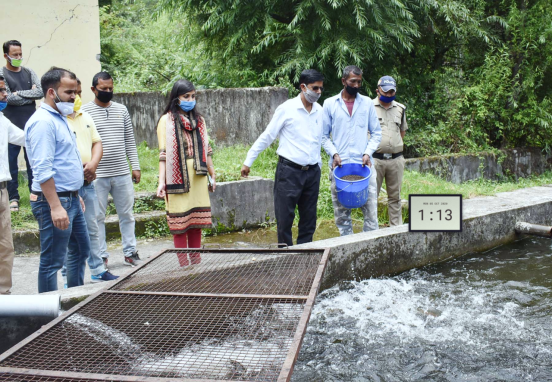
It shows 1,13
